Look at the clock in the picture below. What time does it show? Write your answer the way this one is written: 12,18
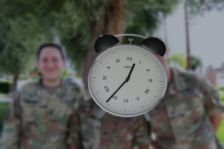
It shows 12,36
